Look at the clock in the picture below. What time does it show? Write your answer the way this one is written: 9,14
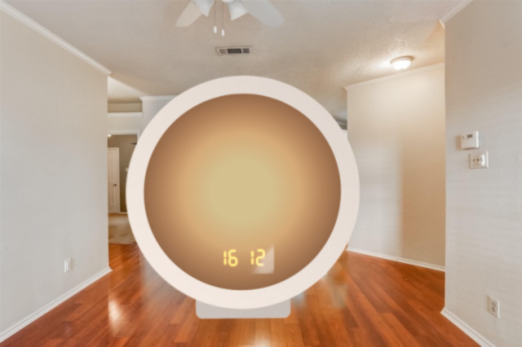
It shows 16,12
